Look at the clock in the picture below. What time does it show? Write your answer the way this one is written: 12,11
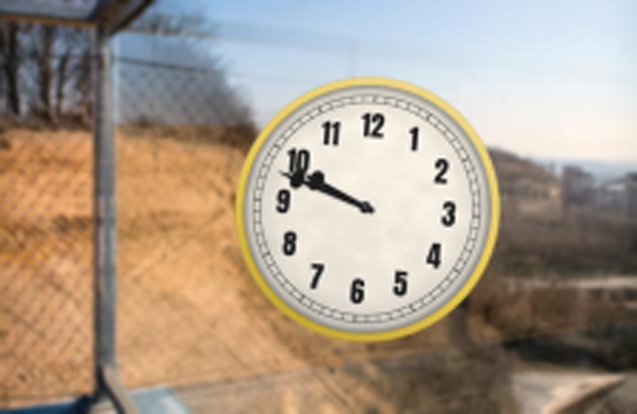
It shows 9,48
